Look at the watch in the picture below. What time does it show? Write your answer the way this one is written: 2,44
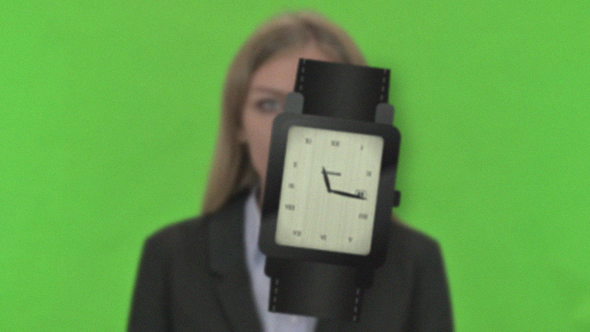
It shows 11,16
